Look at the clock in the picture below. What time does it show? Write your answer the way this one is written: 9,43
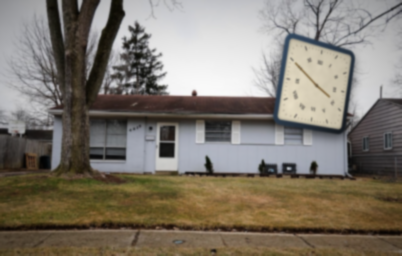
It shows 3,50
